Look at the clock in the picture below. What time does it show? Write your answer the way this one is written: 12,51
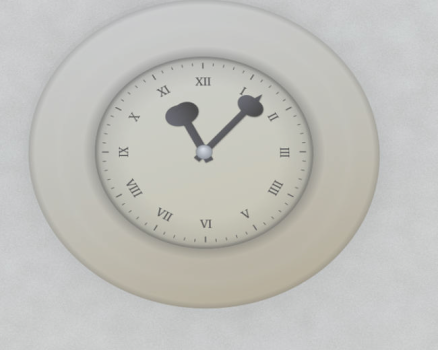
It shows 11,07
